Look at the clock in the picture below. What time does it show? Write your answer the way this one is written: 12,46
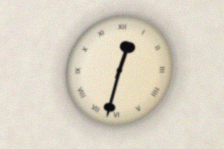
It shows 12,32
